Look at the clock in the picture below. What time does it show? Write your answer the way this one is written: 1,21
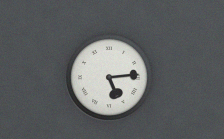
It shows 5,14
